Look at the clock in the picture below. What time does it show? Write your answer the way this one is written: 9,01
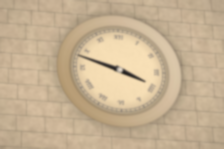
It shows 3,48
